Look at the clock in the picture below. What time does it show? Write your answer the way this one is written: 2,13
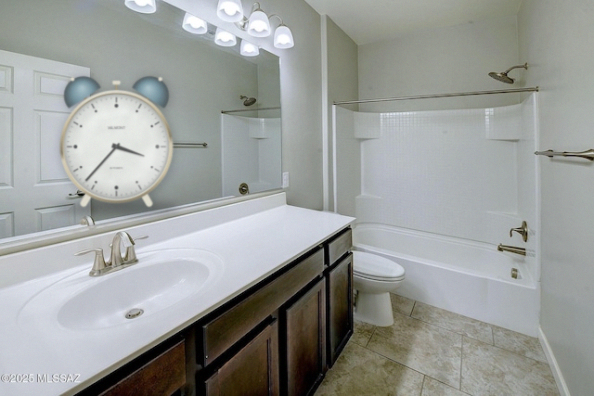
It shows 3,37
